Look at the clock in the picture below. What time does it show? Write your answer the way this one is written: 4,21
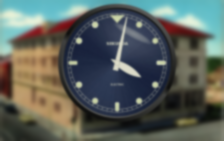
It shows 4,02
